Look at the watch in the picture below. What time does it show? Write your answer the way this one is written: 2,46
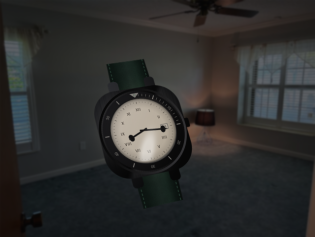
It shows 8,16
